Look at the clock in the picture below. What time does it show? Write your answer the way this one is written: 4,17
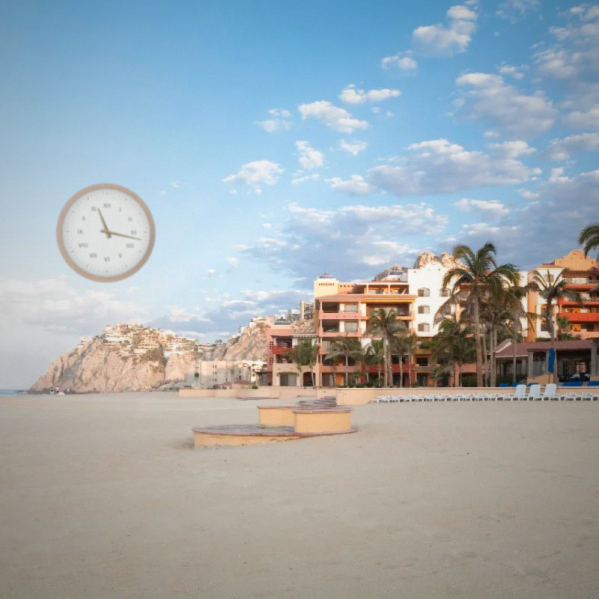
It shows 11,17
